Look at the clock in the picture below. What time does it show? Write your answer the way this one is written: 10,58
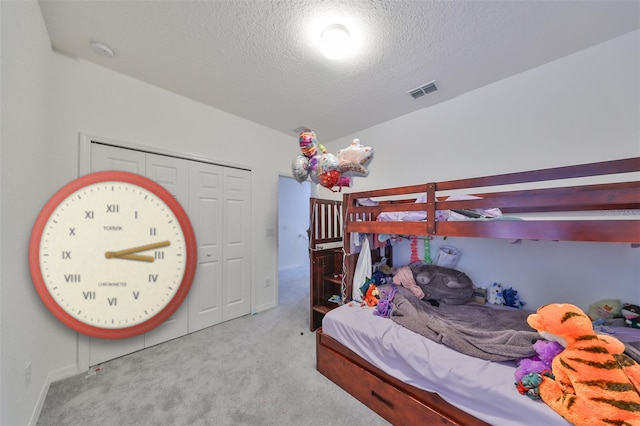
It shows 3,13
